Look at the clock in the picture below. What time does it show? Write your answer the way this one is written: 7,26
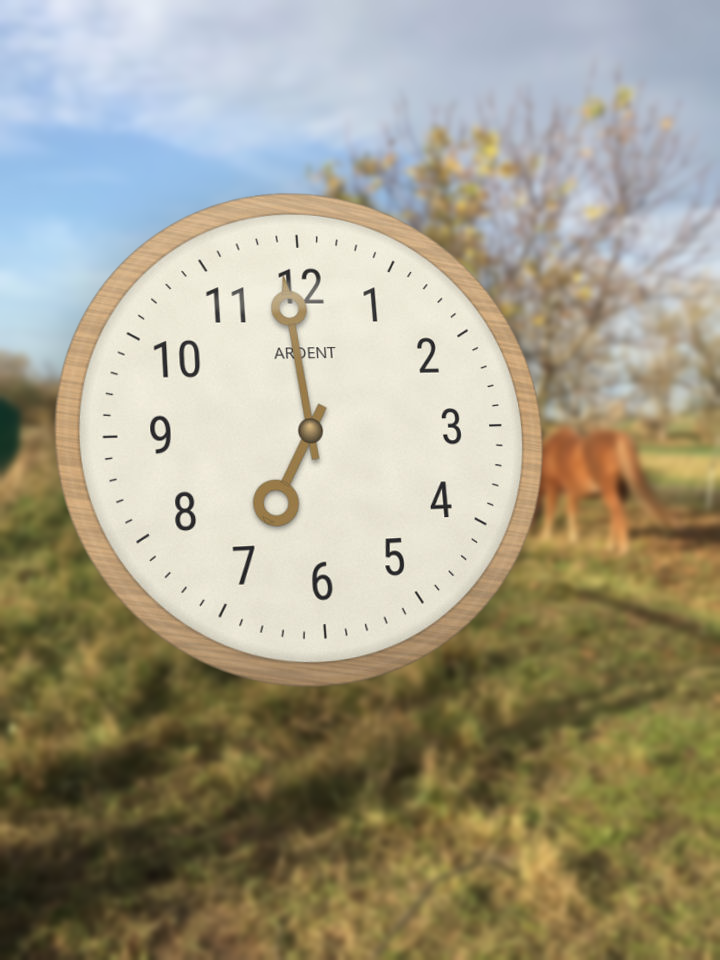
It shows 6,59
